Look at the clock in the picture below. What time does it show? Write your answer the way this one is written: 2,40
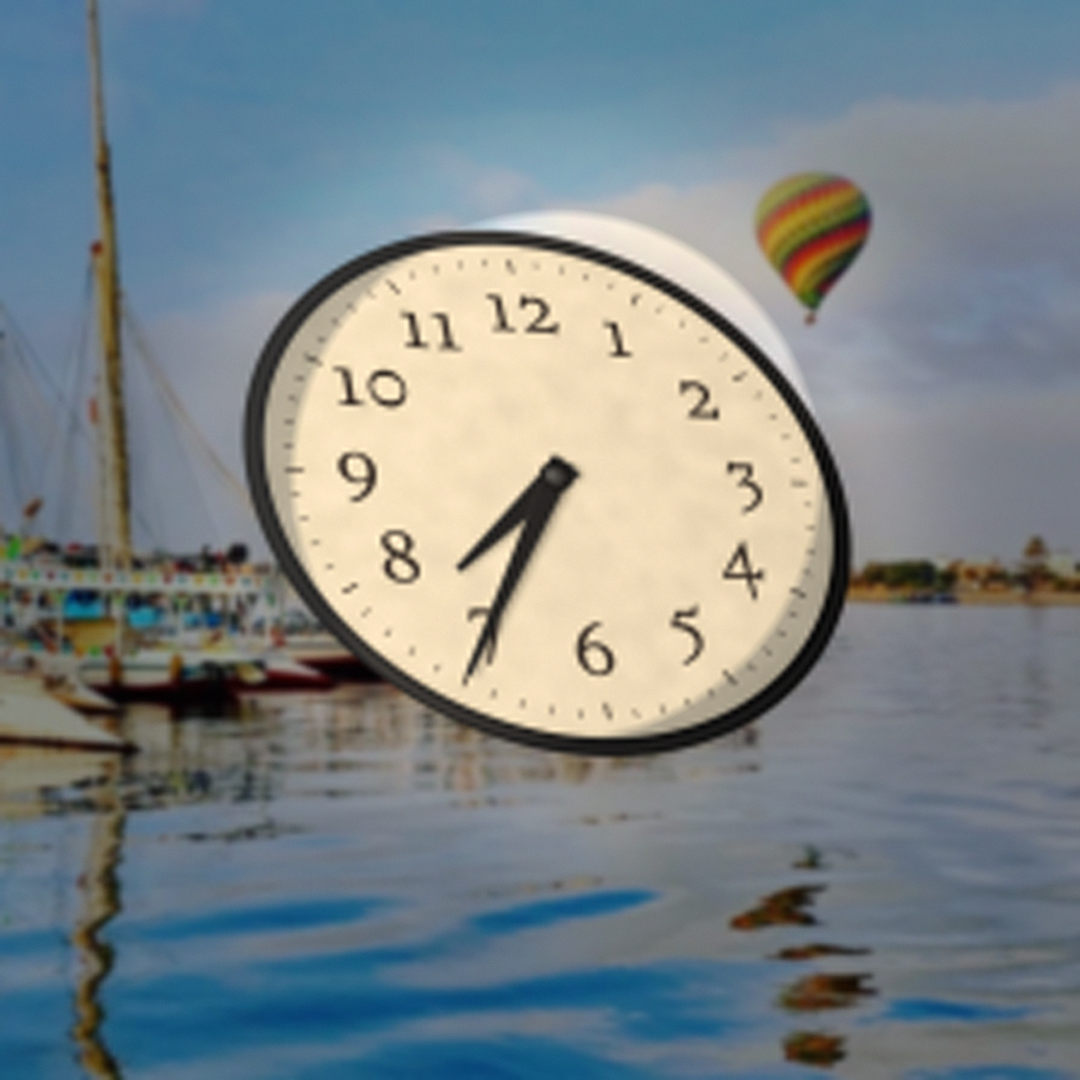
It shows 7,35
